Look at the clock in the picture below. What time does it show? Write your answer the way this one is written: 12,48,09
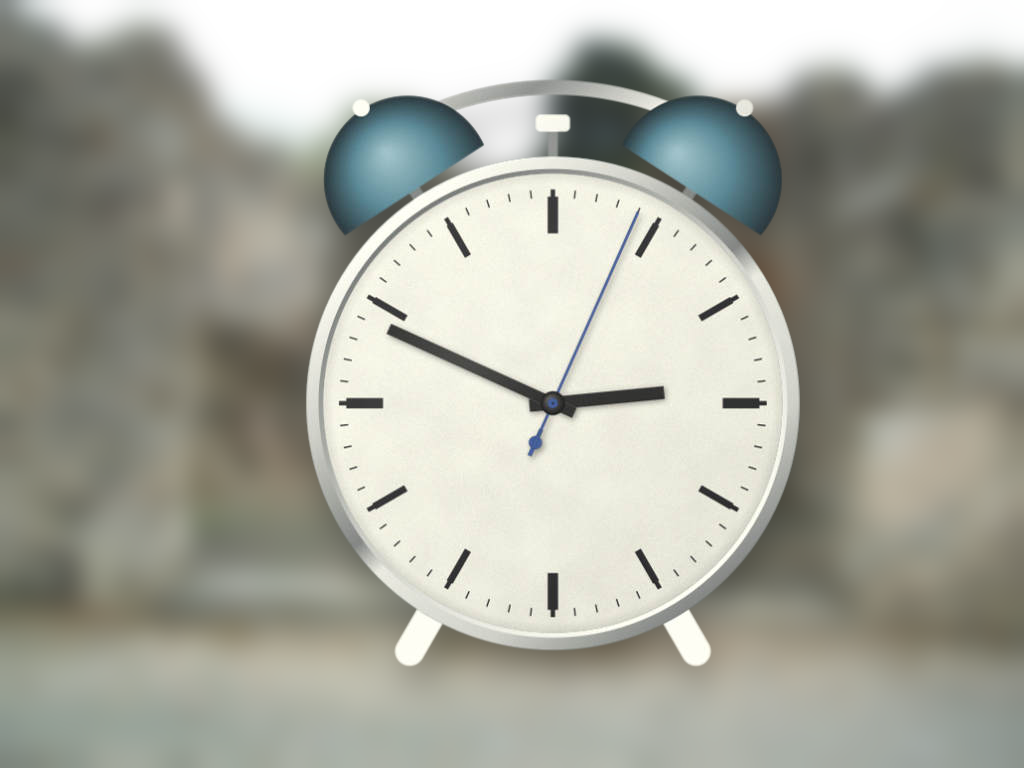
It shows 2,49,04
